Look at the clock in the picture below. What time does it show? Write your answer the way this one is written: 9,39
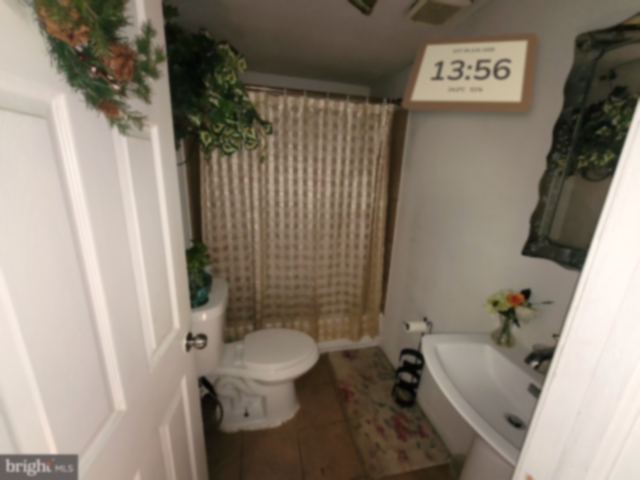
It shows 13,56
